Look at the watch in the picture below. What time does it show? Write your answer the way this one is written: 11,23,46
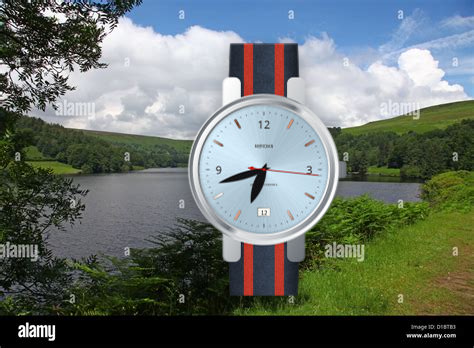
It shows 6,42,16
